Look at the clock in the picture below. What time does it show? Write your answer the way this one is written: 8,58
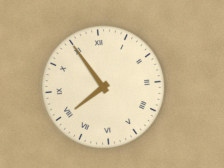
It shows 7,55
